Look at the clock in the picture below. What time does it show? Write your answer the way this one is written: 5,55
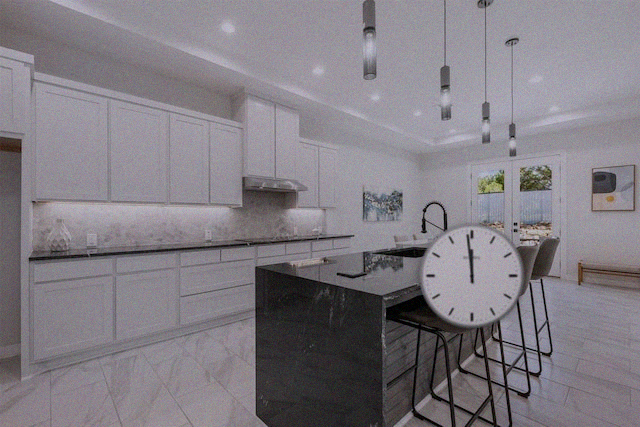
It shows 11,59
